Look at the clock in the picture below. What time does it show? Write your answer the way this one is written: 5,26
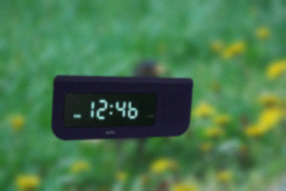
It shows 12,46
